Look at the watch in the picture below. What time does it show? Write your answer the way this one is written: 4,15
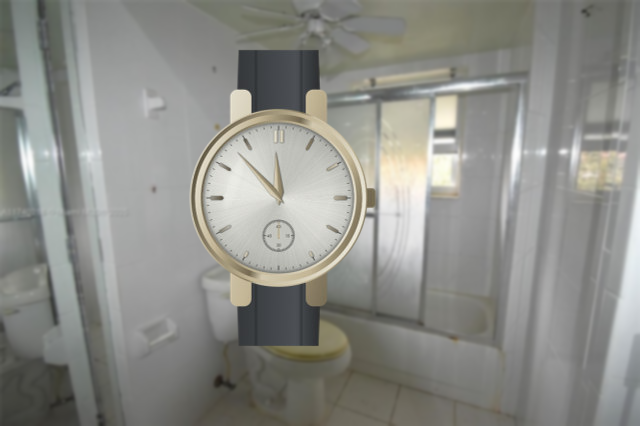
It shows 11,53
